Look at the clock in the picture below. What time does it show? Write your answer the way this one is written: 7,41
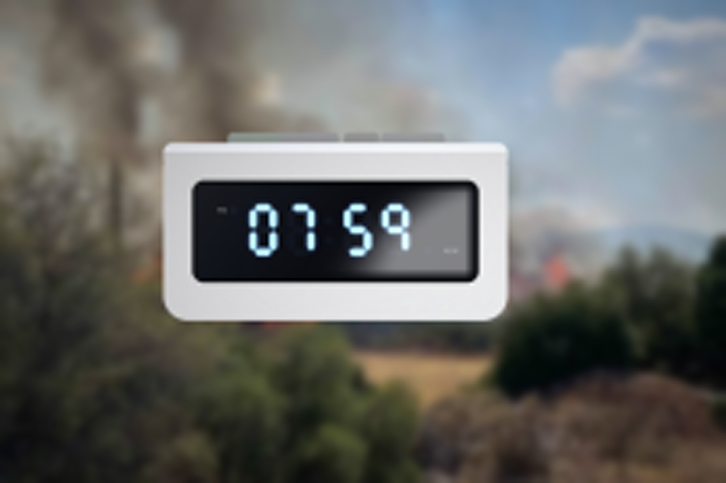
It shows 7,59
